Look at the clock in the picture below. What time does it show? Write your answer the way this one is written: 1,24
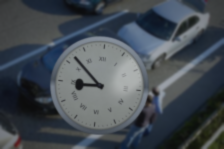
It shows 8,52
